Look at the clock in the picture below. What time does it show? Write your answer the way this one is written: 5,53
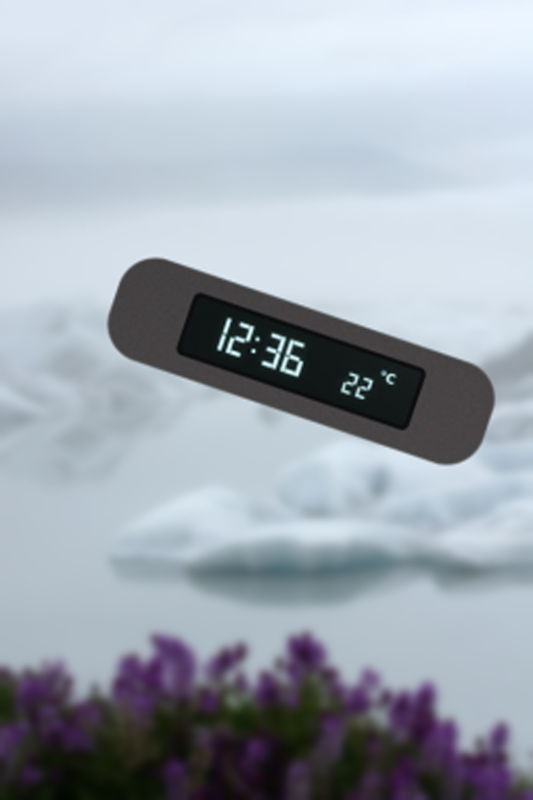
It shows 12,36
